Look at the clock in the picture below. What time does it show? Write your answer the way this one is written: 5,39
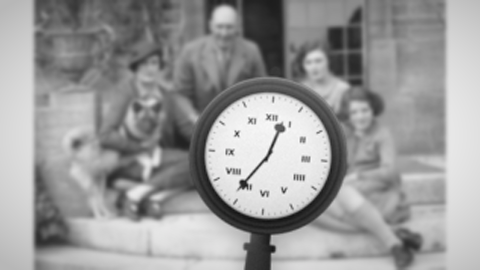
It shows 12,36
